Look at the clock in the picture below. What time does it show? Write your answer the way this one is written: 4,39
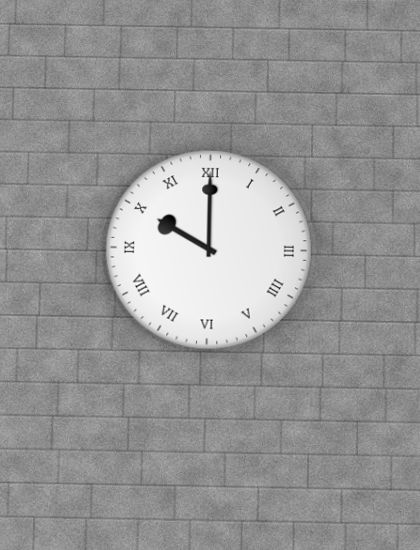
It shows 10,00
